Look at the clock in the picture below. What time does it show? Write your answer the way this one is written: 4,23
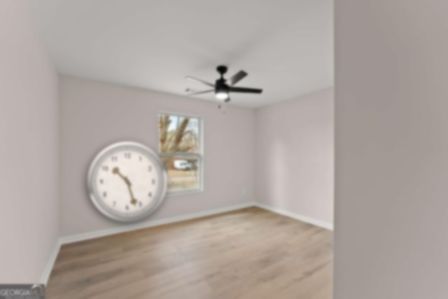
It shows 10,27
